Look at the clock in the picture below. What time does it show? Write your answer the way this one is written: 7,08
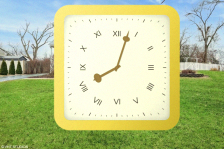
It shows 8,03
